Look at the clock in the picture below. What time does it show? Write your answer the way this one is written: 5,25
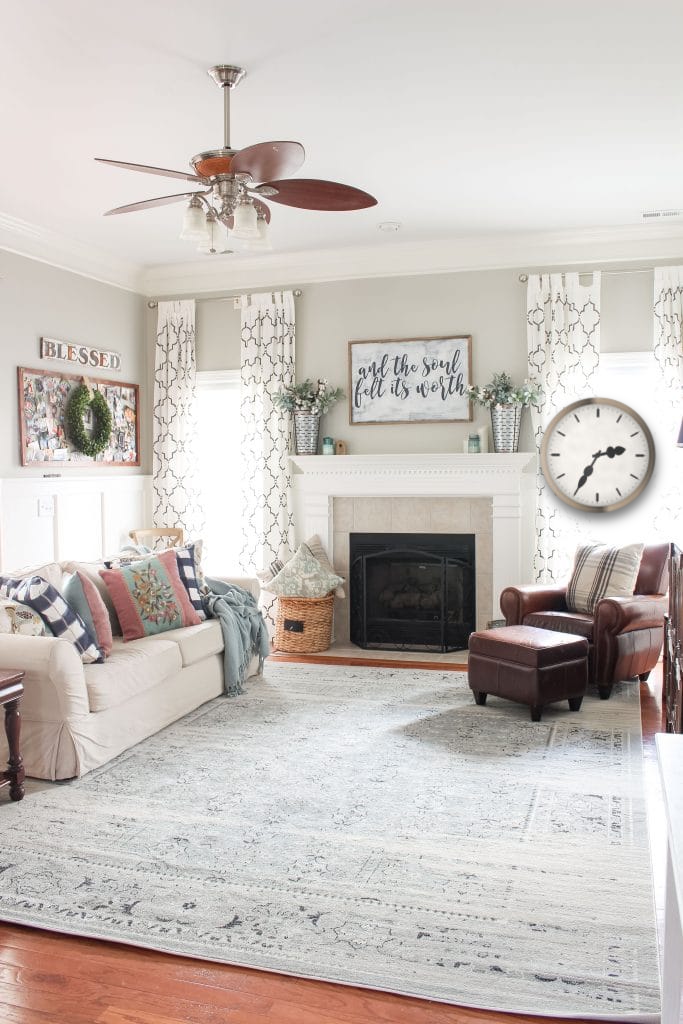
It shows 2,35
